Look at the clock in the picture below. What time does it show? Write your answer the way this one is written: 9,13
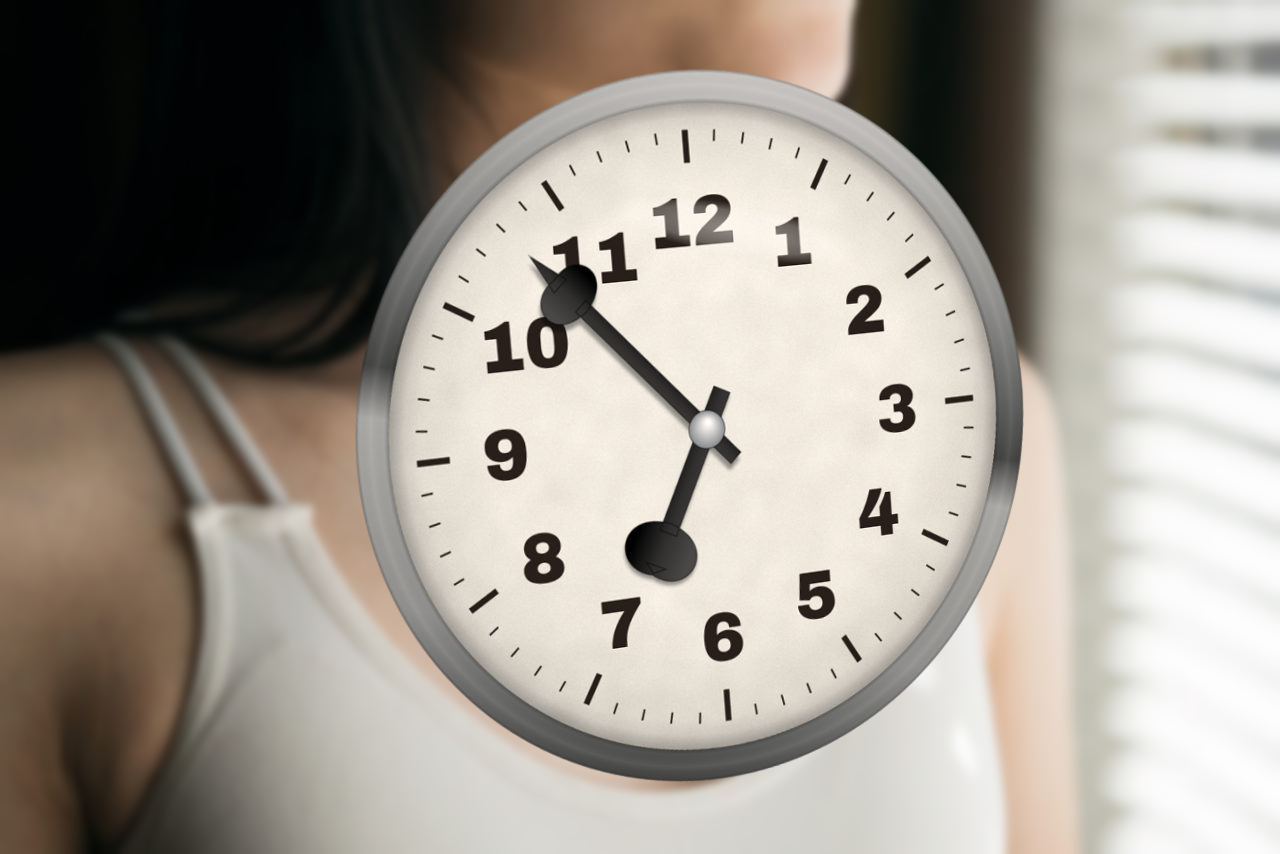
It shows 6,53
